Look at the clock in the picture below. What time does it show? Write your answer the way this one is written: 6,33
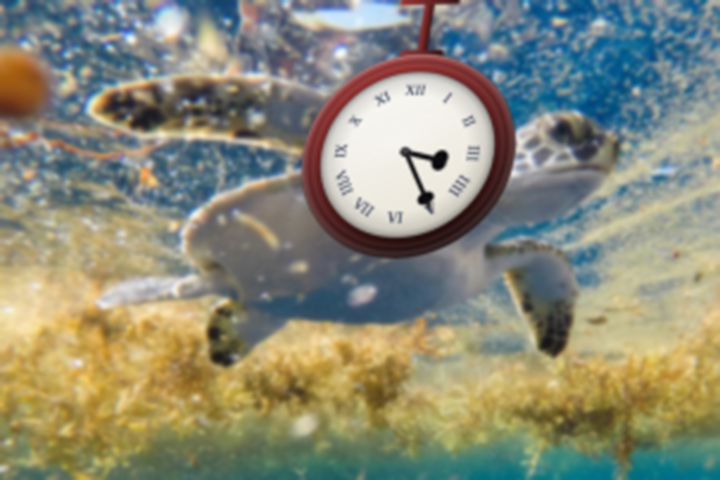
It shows 3,25
